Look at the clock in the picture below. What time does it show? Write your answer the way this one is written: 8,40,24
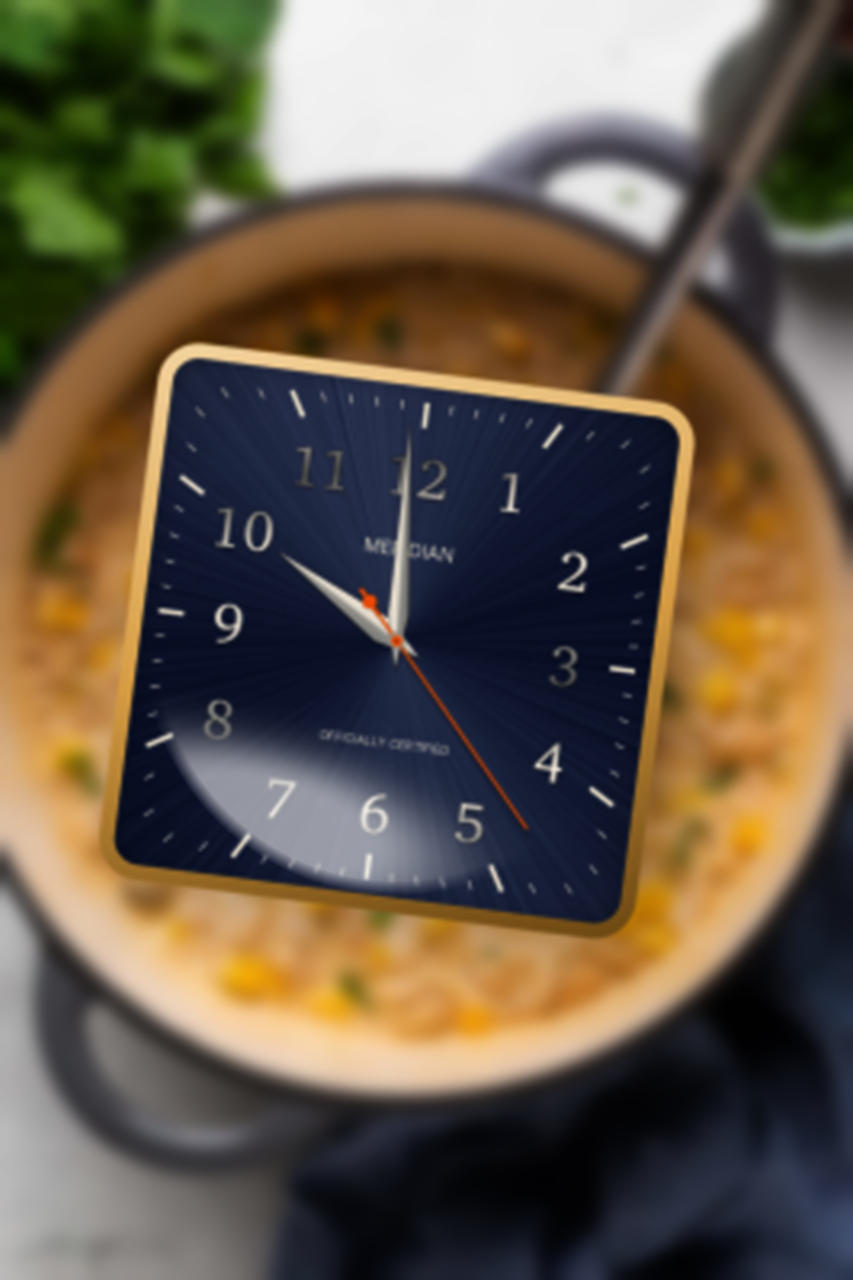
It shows 9,59,23
